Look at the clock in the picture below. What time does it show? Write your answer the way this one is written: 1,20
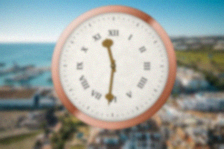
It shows 11,31
